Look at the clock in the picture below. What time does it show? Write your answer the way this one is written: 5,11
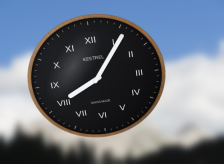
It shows 8,06
